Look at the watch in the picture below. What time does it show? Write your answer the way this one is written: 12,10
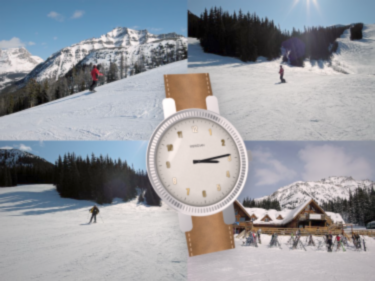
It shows 3,14
